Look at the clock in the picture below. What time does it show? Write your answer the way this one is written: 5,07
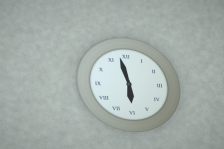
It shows 5,58
